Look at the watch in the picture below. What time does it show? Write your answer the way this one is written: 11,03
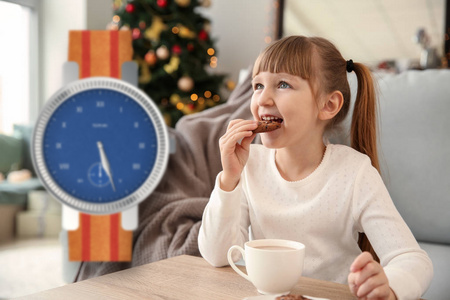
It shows 5,27
